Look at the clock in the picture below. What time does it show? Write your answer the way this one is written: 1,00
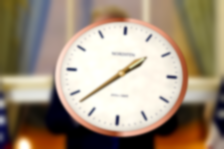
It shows 1,38
